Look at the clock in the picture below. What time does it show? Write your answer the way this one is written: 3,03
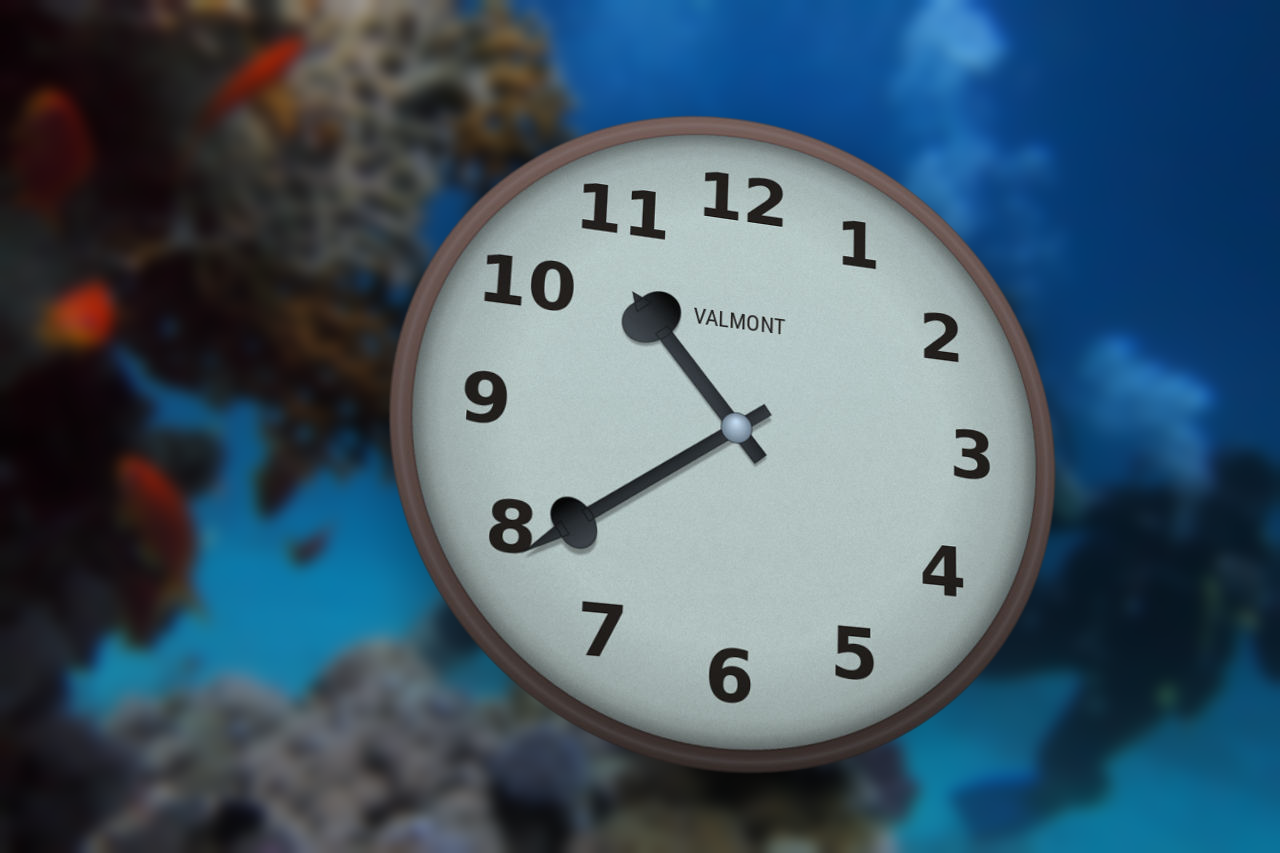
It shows 10,39
